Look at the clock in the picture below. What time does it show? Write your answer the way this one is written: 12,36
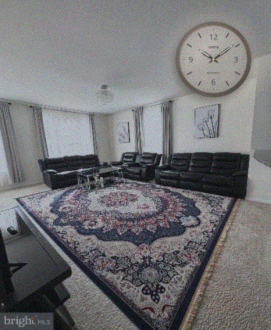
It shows 10,09
